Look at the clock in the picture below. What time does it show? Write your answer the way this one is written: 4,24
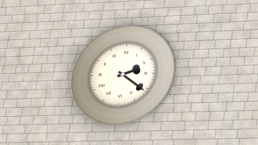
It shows 2,21
